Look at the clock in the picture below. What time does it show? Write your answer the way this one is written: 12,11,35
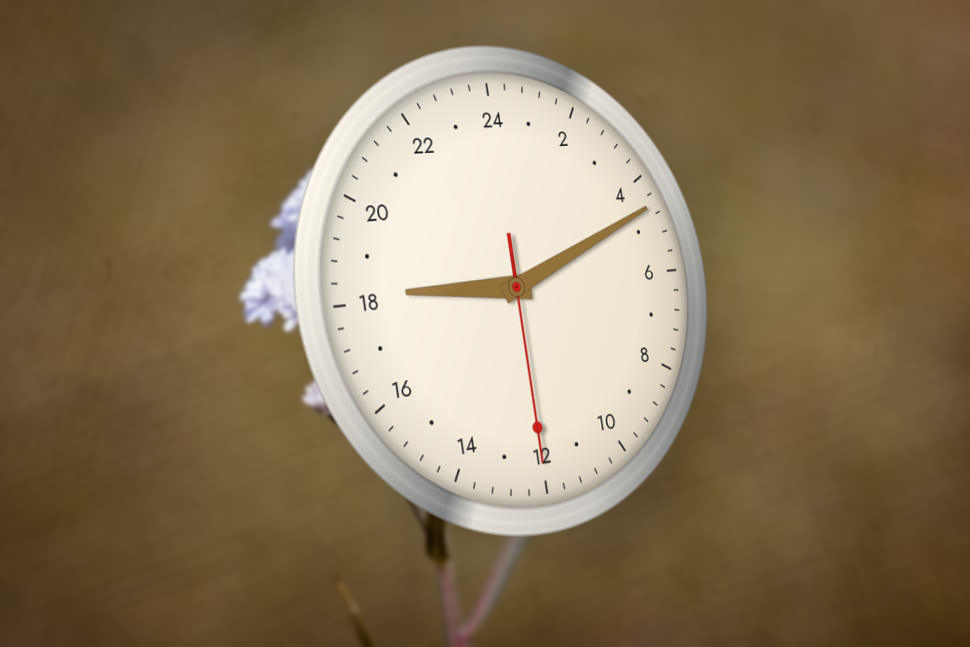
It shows 18,11,30
